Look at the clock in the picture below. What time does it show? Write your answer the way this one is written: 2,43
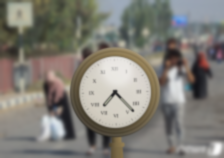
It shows 7,23
